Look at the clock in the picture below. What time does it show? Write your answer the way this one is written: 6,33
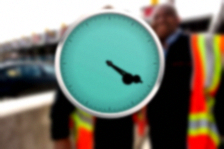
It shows 4,20
